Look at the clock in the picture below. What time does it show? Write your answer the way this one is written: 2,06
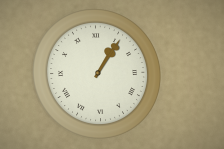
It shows 1,06
